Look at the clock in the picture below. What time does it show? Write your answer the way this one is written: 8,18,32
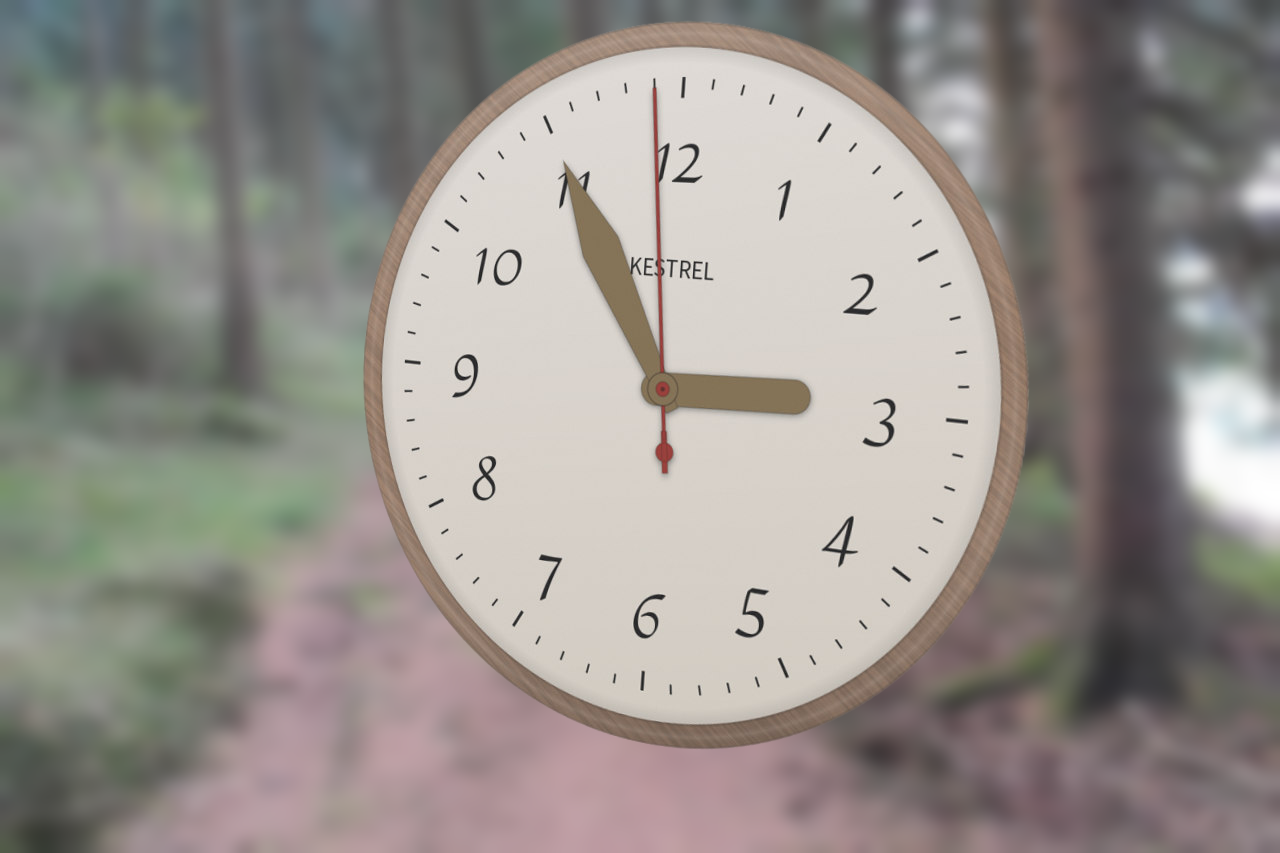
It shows 2,54,59
